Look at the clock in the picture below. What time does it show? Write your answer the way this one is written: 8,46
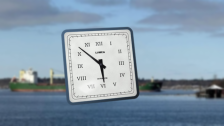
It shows 5,52
